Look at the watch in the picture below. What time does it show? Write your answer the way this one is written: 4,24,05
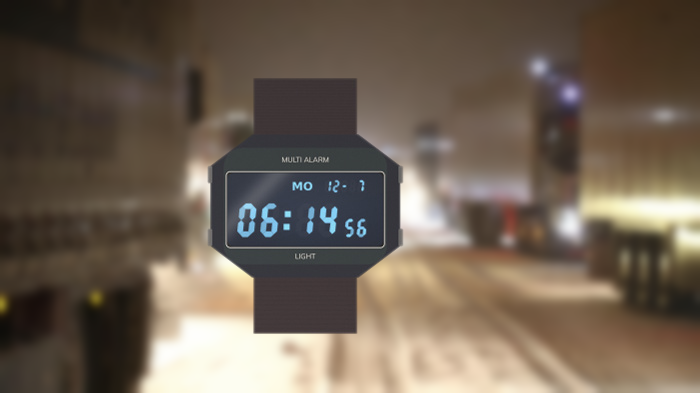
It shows 6,14,56
